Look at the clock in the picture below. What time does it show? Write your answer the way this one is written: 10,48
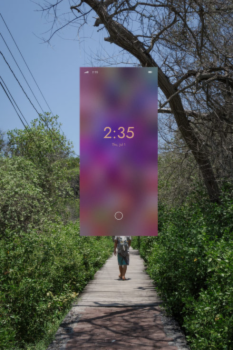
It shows 2,35
